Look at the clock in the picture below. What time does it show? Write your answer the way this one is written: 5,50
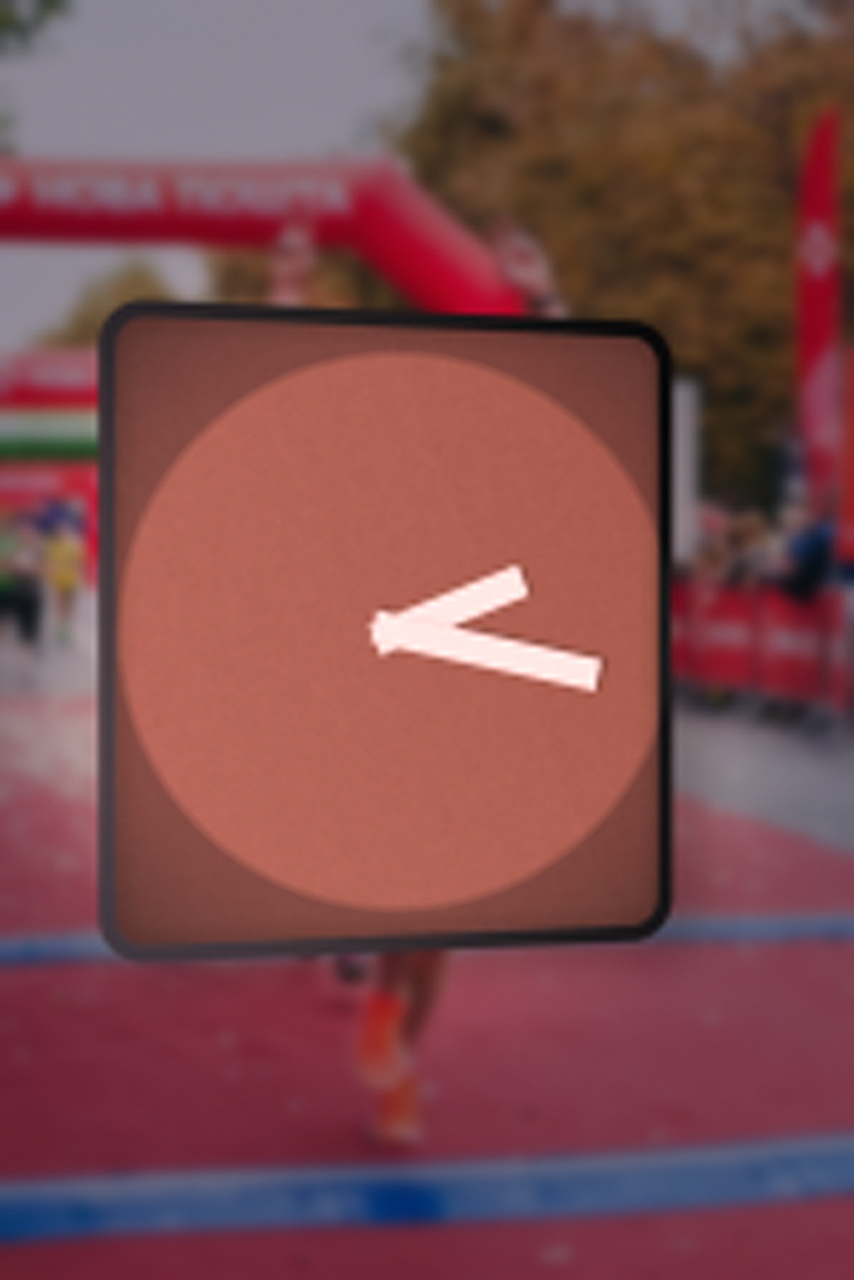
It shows 2,17
